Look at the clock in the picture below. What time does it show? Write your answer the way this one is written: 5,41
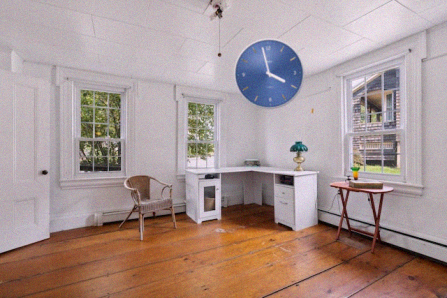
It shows 3,58
